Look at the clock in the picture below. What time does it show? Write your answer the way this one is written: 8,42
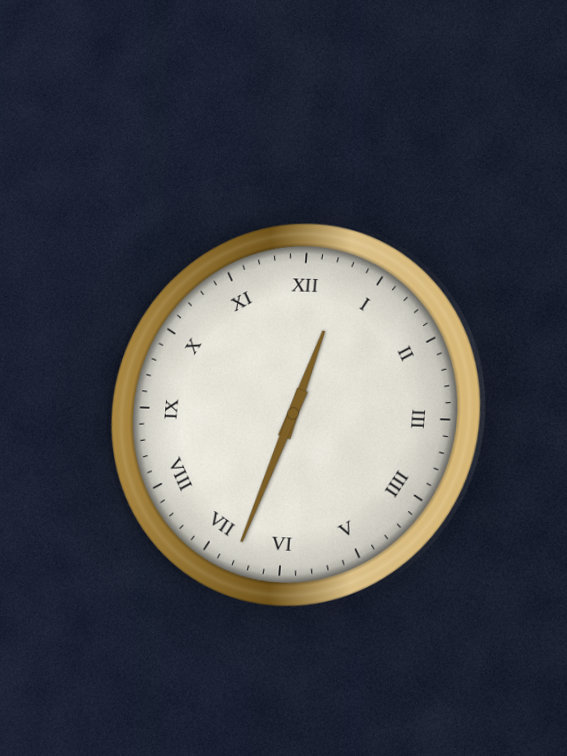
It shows 12,33
